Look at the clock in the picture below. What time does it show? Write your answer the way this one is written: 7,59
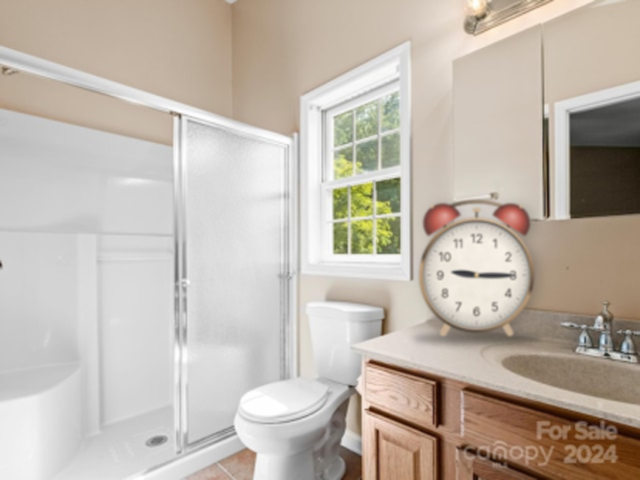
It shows 9,15
